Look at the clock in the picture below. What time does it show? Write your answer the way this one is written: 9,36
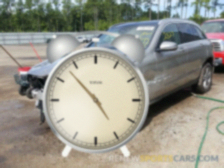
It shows 4,53
